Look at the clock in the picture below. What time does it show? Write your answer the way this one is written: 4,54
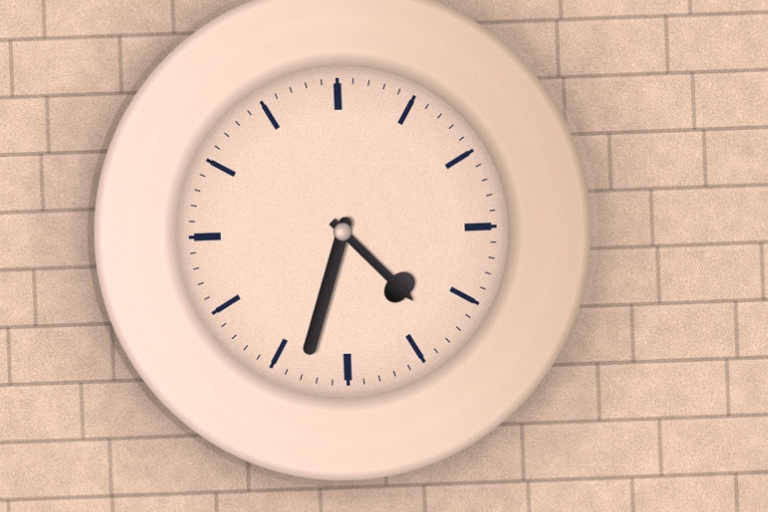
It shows 4,33
